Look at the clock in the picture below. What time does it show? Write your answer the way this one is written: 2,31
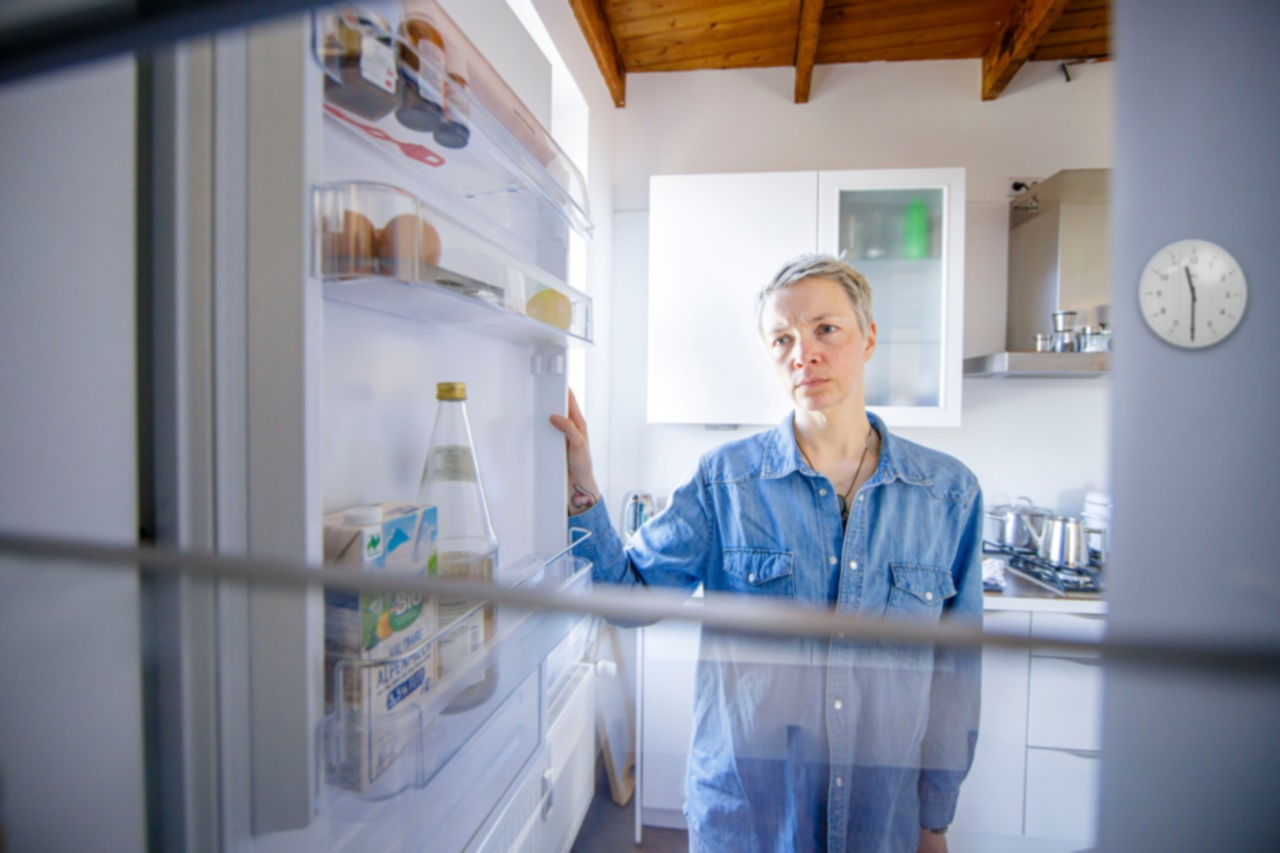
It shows 11,30
